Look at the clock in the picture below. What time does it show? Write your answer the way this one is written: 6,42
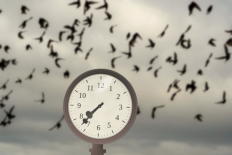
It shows 7,37
